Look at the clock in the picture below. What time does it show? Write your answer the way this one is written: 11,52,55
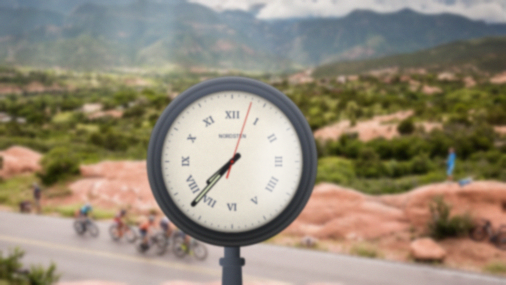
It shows 7,37,03
